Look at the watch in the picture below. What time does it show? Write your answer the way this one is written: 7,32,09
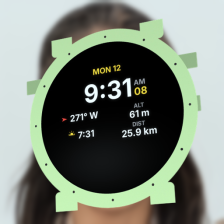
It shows 9,31,08
